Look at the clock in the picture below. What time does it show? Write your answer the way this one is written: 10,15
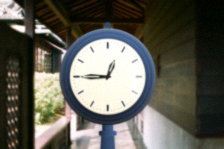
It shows 12,45
